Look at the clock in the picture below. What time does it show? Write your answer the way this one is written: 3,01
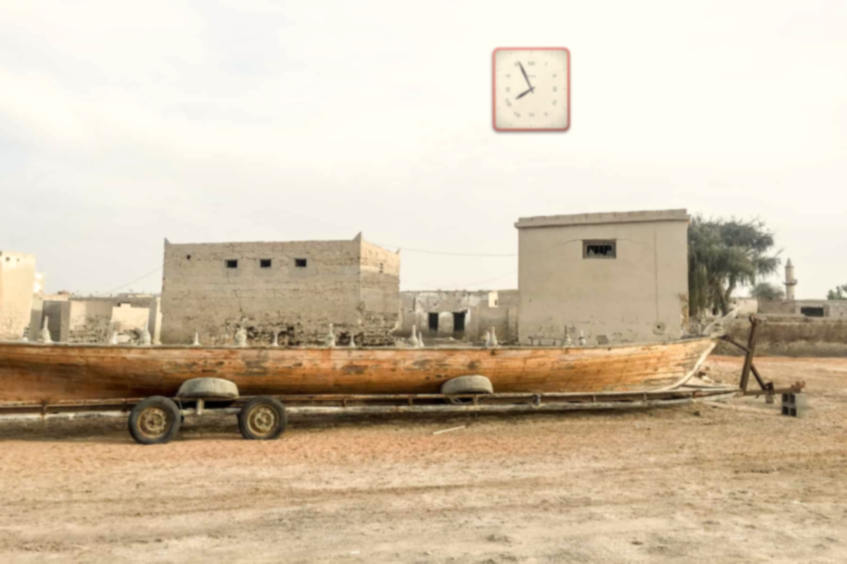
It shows 7,56
